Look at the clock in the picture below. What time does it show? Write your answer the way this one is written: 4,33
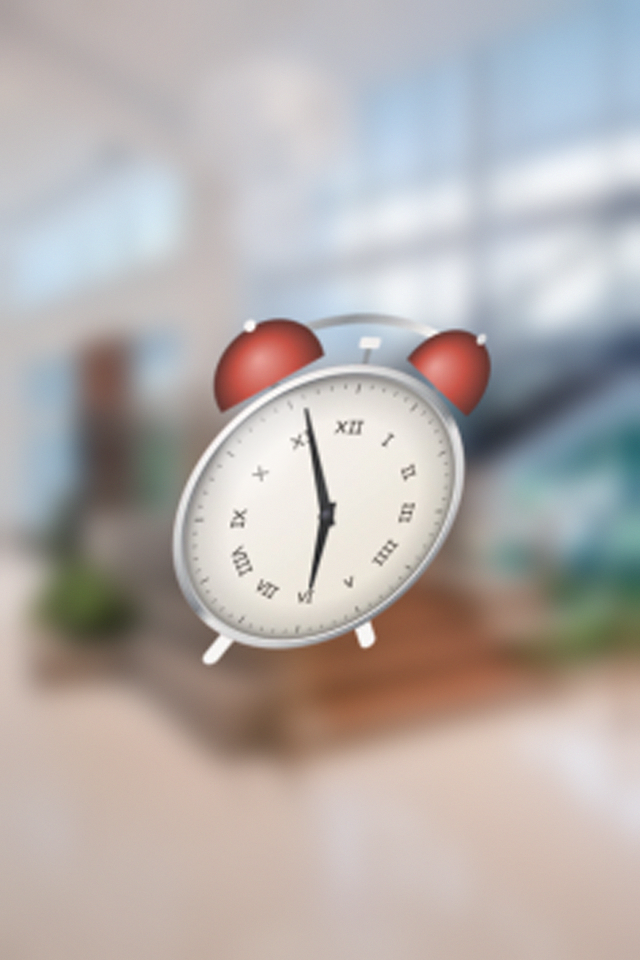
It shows 5,56
